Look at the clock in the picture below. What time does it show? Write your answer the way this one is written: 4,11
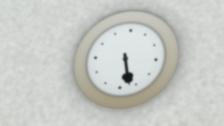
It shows 5,27
